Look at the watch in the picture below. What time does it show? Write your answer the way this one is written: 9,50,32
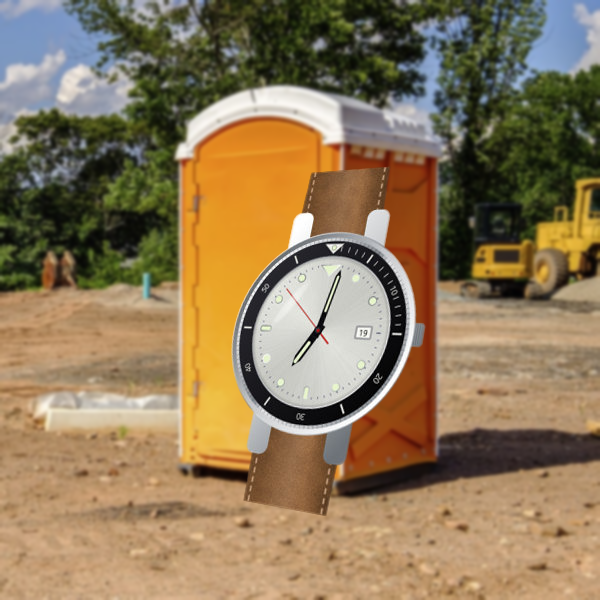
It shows 7,01,52
